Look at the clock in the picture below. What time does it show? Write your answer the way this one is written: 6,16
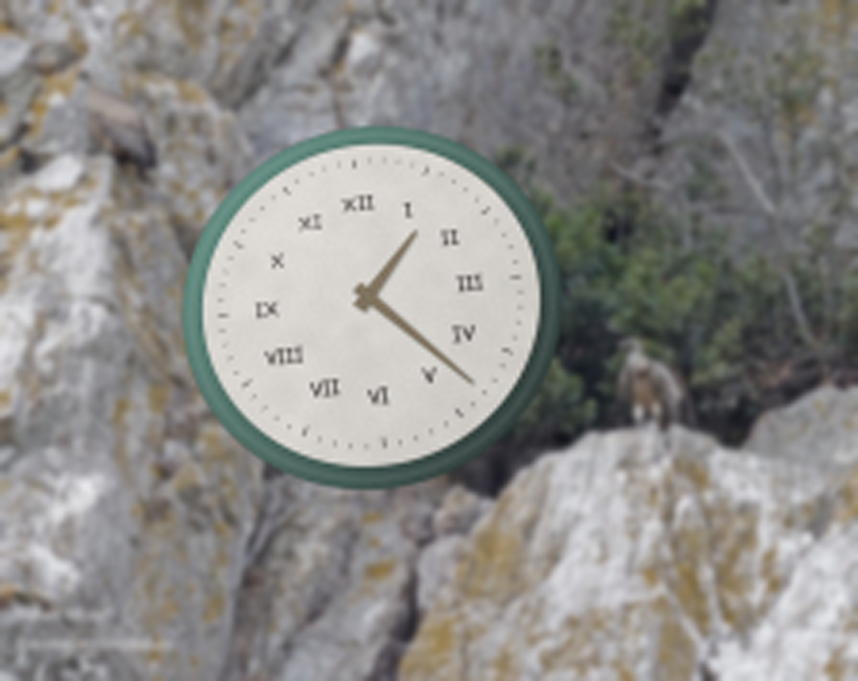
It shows 1,23
